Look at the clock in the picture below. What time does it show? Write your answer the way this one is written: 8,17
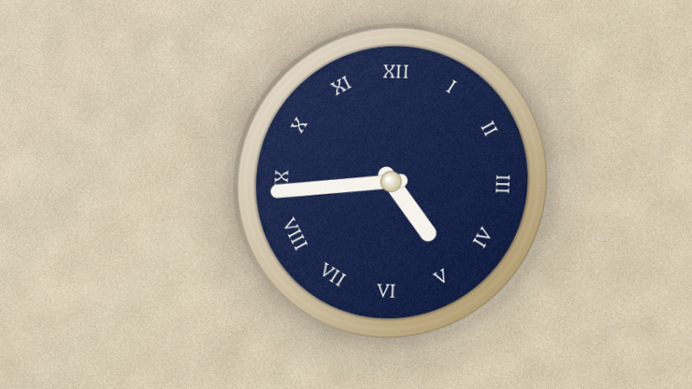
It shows 4,44
